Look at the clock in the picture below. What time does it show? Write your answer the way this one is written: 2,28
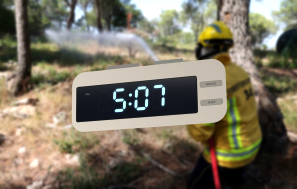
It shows 5,07
